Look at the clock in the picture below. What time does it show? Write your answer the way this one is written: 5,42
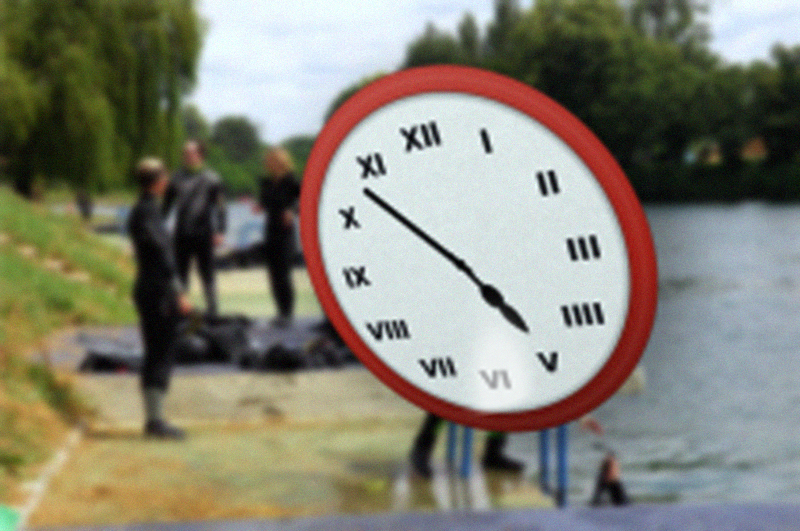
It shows 4,53
